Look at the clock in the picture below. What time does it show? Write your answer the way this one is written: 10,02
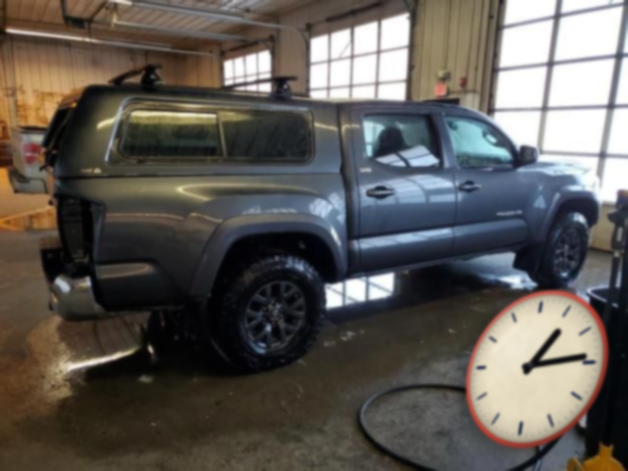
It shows 1,14
